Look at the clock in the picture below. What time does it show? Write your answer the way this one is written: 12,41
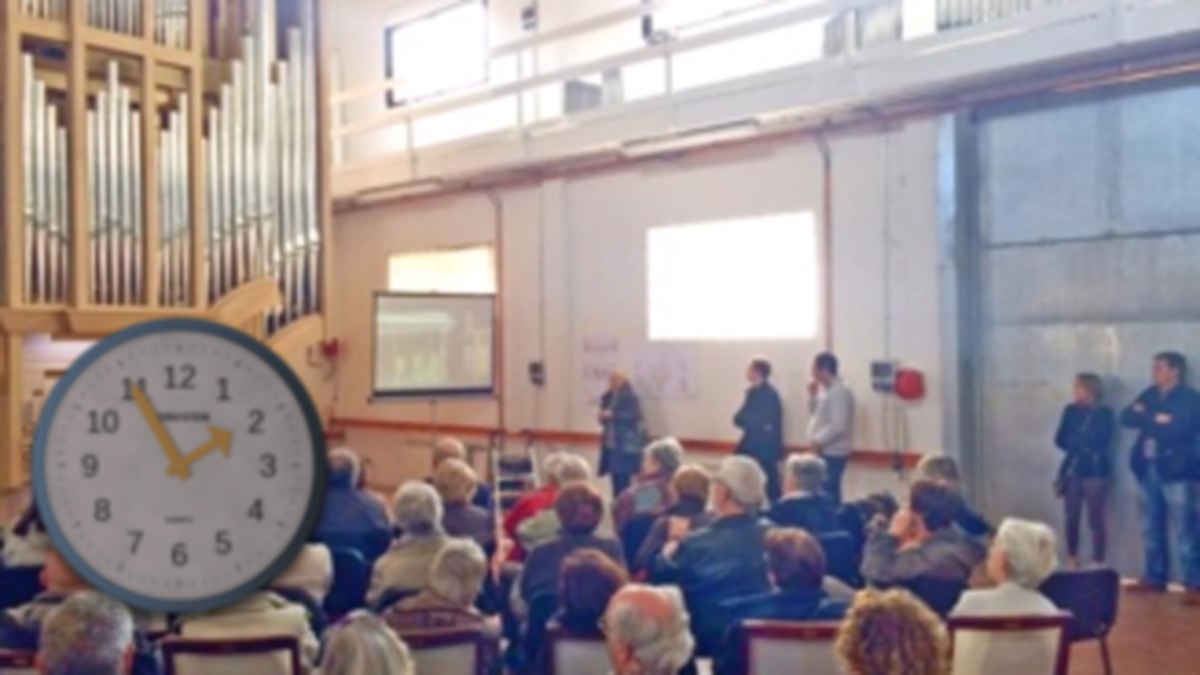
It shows 1,55
